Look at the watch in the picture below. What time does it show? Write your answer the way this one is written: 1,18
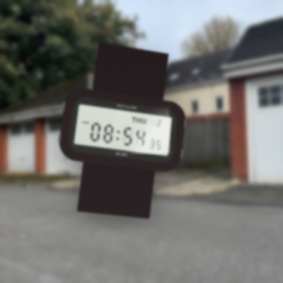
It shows 8,54
